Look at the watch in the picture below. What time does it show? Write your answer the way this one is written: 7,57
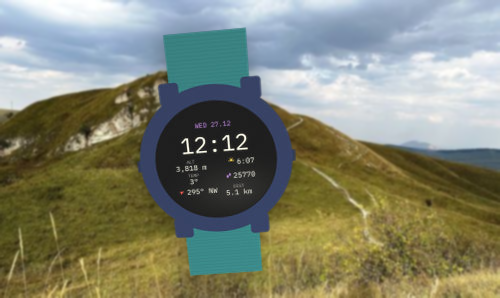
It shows 12,12
